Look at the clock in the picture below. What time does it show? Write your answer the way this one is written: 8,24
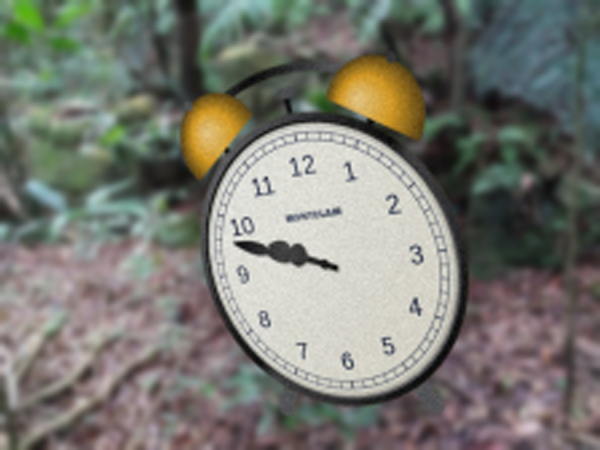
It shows 9,48
